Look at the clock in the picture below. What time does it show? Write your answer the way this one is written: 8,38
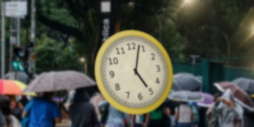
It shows 5,03
